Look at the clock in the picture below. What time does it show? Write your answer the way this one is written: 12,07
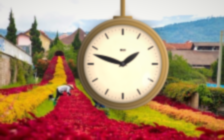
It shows 1,48
